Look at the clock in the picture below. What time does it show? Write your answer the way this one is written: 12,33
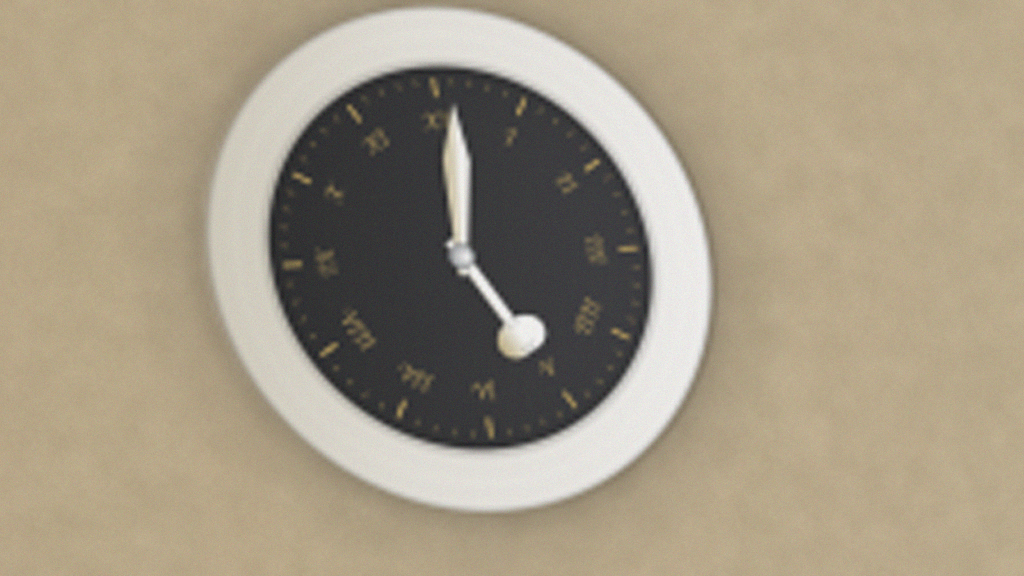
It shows 5,01
